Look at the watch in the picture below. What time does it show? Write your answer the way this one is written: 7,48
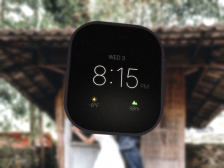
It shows 8,15
